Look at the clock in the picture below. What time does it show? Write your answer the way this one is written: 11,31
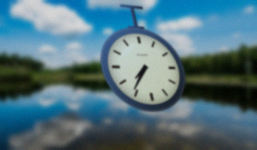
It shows 7,36
